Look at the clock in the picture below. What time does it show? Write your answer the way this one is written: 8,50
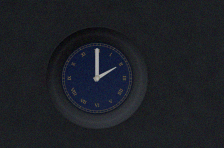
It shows 2,00
